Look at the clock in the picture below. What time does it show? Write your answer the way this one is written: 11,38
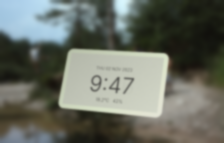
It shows 9,47
